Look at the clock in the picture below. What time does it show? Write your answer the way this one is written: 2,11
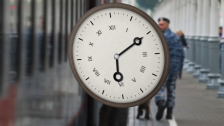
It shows 6,10
